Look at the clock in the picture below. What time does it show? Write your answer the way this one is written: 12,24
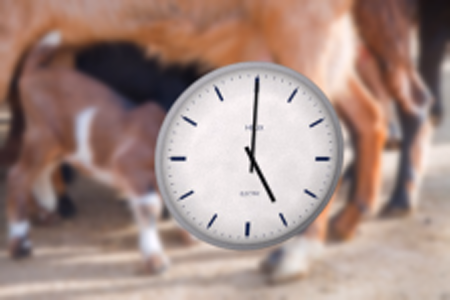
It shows 5,00
